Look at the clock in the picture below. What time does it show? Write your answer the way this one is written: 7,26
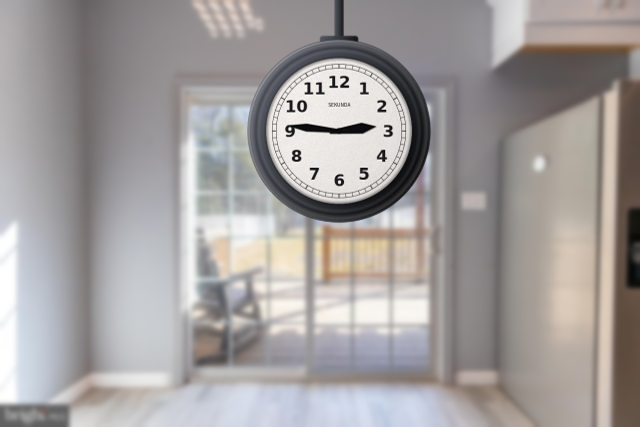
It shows 2,46
